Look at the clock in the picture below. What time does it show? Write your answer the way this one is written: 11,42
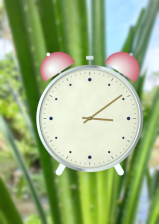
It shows 3,09
